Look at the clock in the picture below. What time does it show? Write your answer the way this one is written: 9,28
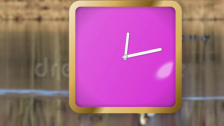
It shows 12,13
